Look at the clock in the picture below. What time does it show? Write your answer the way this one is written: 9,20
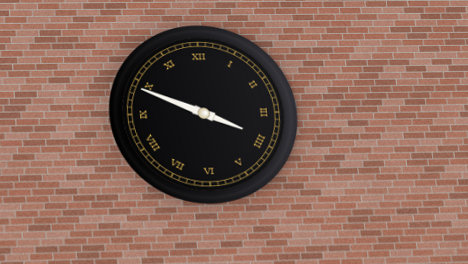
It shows 3,49
